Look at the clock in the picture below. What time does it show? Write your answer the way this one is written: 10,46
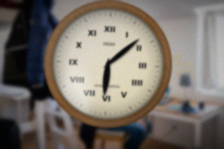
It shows 6,08
